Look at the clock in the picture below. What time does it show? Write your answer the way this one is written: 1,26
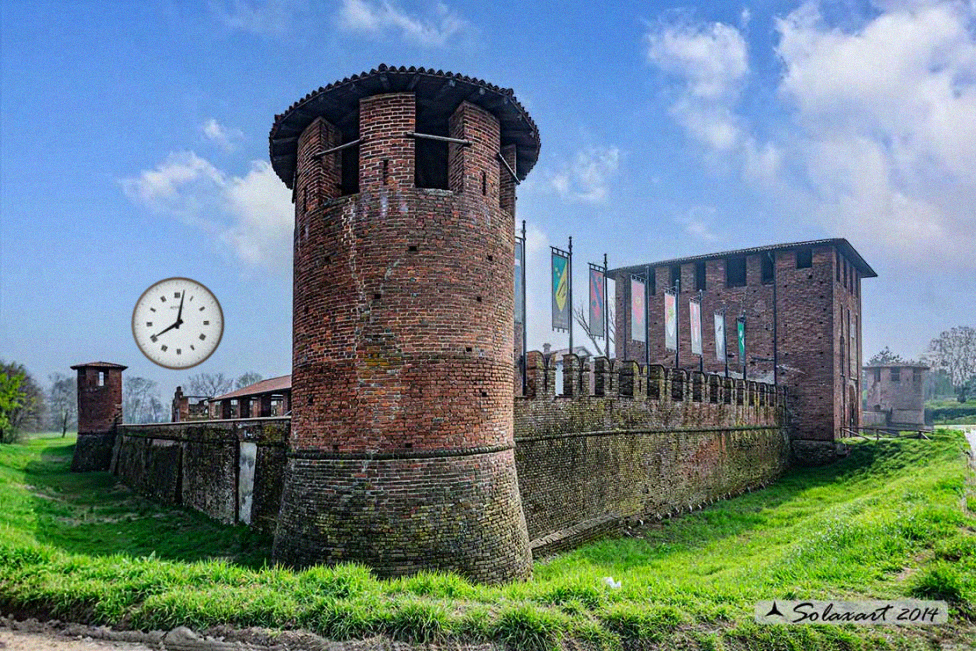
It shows 8,02
